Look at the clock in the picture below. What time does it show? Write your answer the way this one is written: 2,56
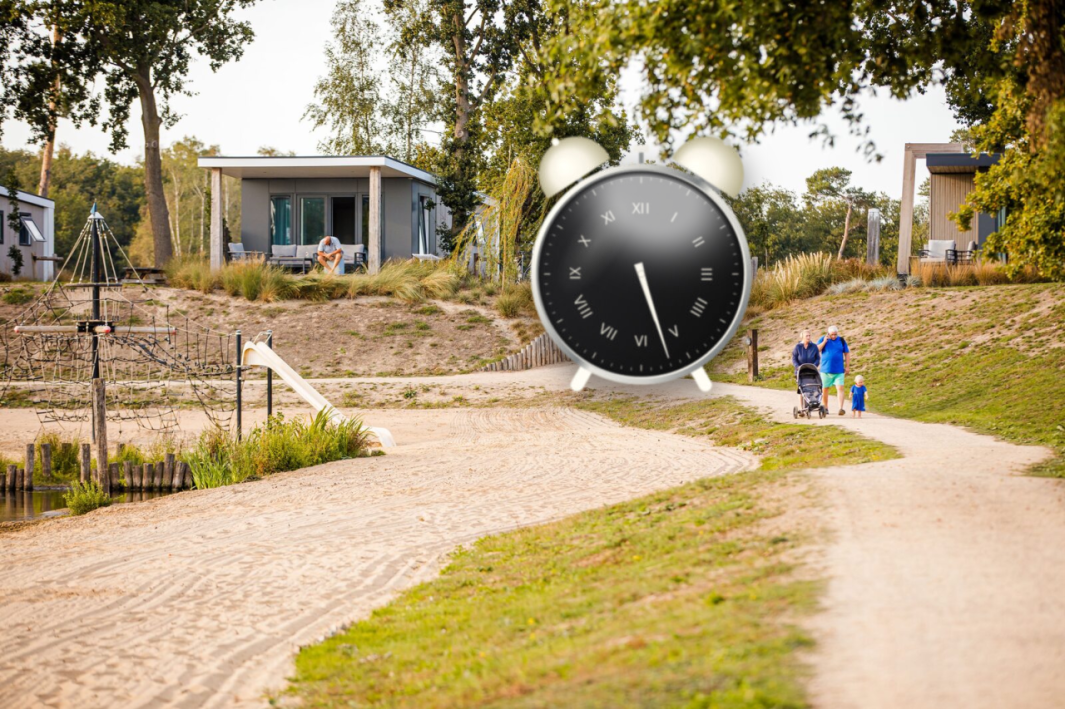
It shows 5,27
